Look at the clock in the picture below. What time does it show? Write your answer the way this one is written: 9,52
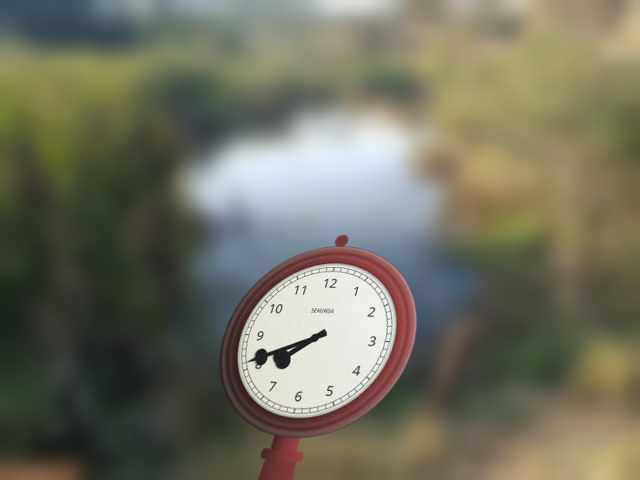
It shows 7,41
